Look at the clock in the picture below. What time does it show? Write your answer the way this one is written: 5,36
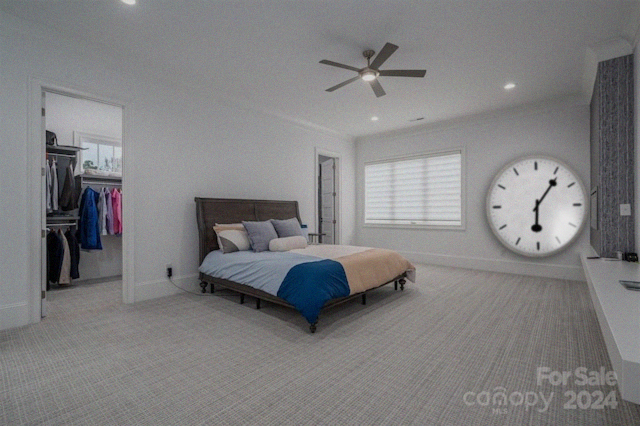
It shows 6,06
